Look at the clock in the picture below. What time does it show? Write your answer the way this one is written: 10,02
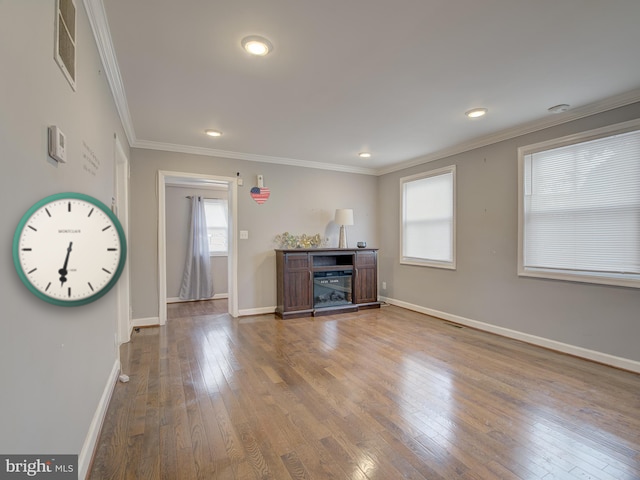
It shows 6,32
